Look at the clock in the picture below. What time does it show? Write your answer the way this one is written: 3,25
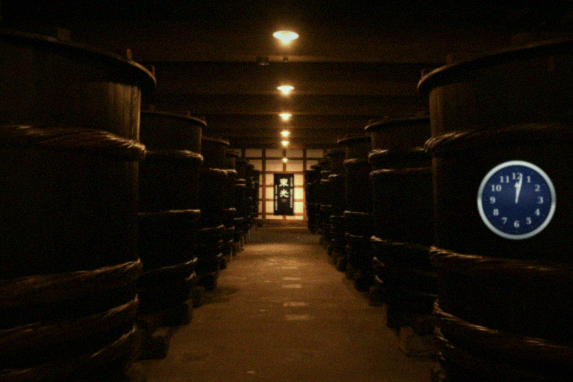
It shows 12,02
